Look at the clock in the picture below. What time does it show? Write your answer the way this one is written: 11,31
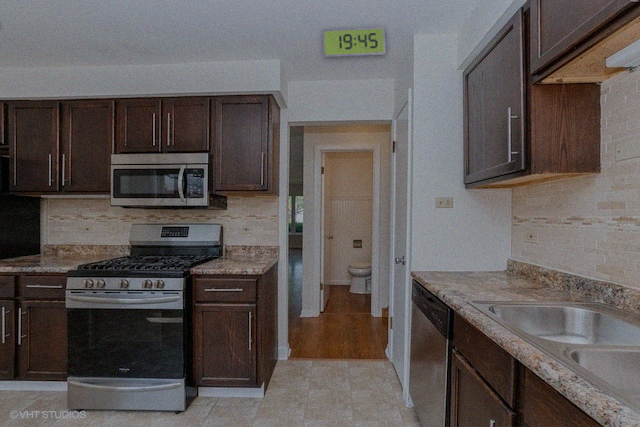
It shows 19,45
